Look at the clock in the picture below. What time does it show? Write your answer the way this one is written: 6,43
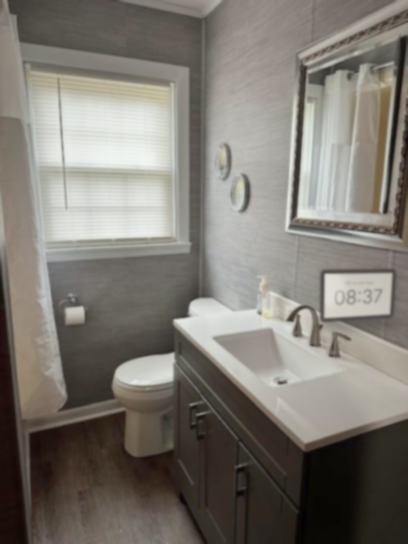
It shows 8,37
